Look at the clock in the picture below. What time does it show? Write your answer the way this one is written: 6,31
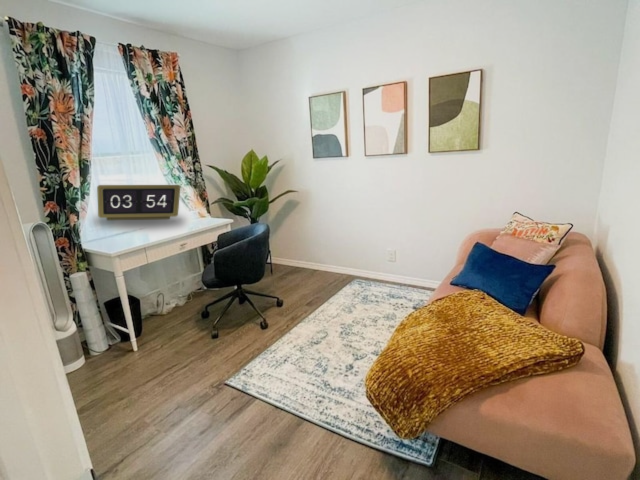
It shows 3,54
